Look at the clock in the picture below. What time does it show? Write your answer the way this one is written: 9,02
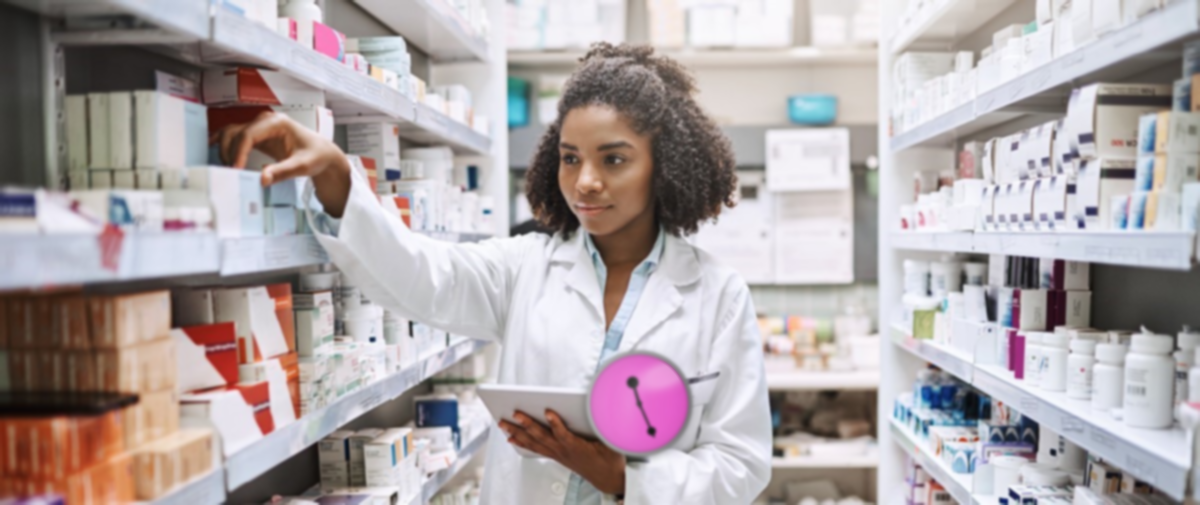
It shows 11,26
